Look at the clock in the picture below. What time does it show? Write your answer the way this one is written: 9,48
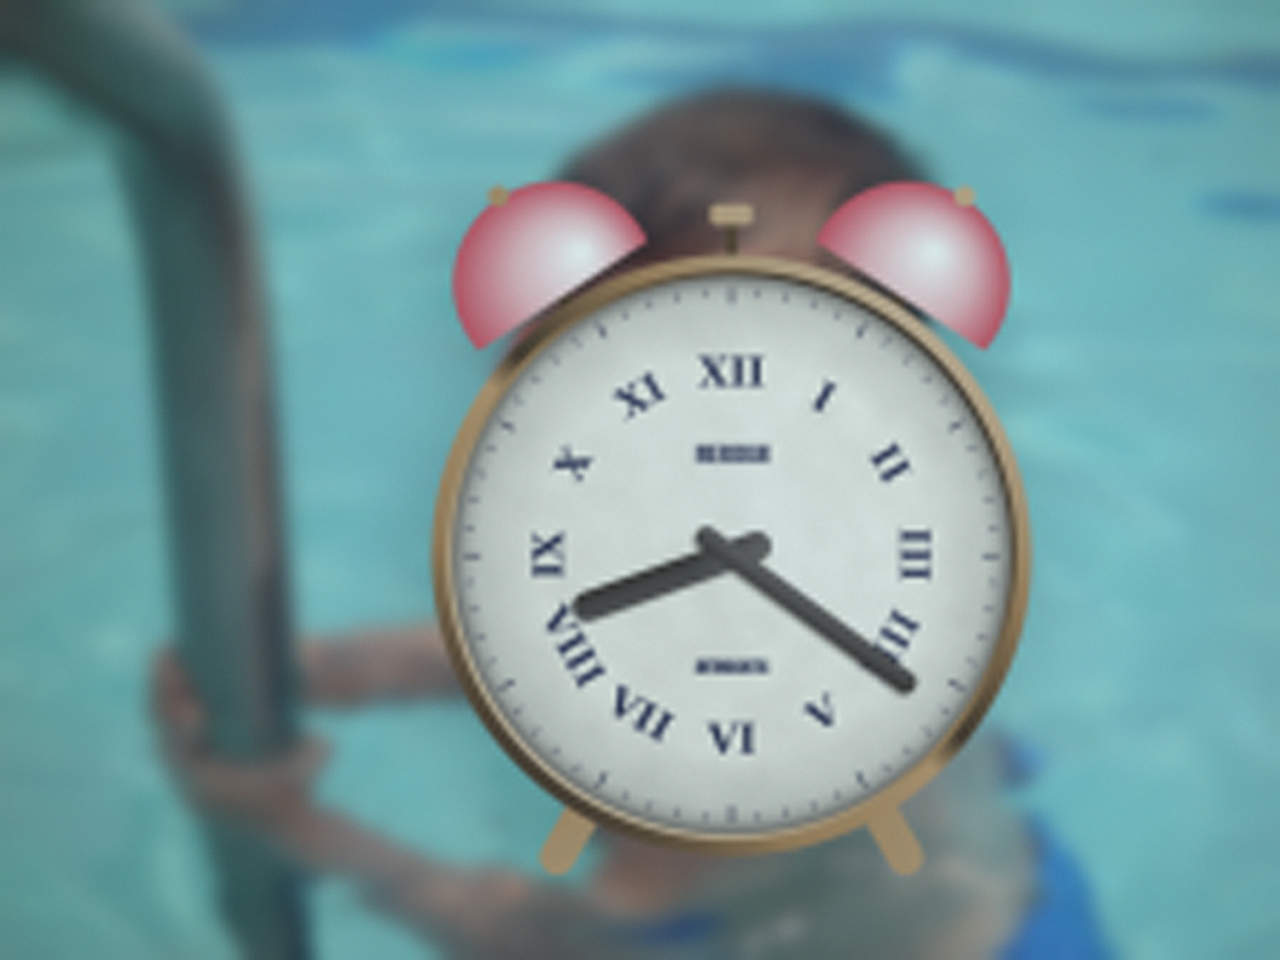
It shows 8,21
